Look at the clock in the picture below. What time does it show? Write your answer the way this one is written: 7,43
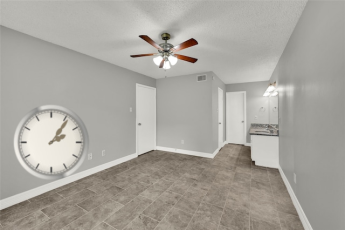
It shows 2,06
